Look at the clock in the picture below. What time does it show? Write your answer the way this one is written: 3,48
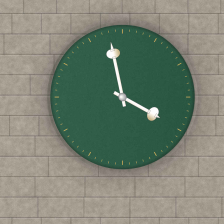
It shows 3,58
